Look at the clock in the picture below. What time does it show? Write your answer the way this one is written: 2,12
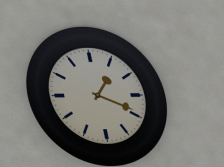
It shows 1,19
